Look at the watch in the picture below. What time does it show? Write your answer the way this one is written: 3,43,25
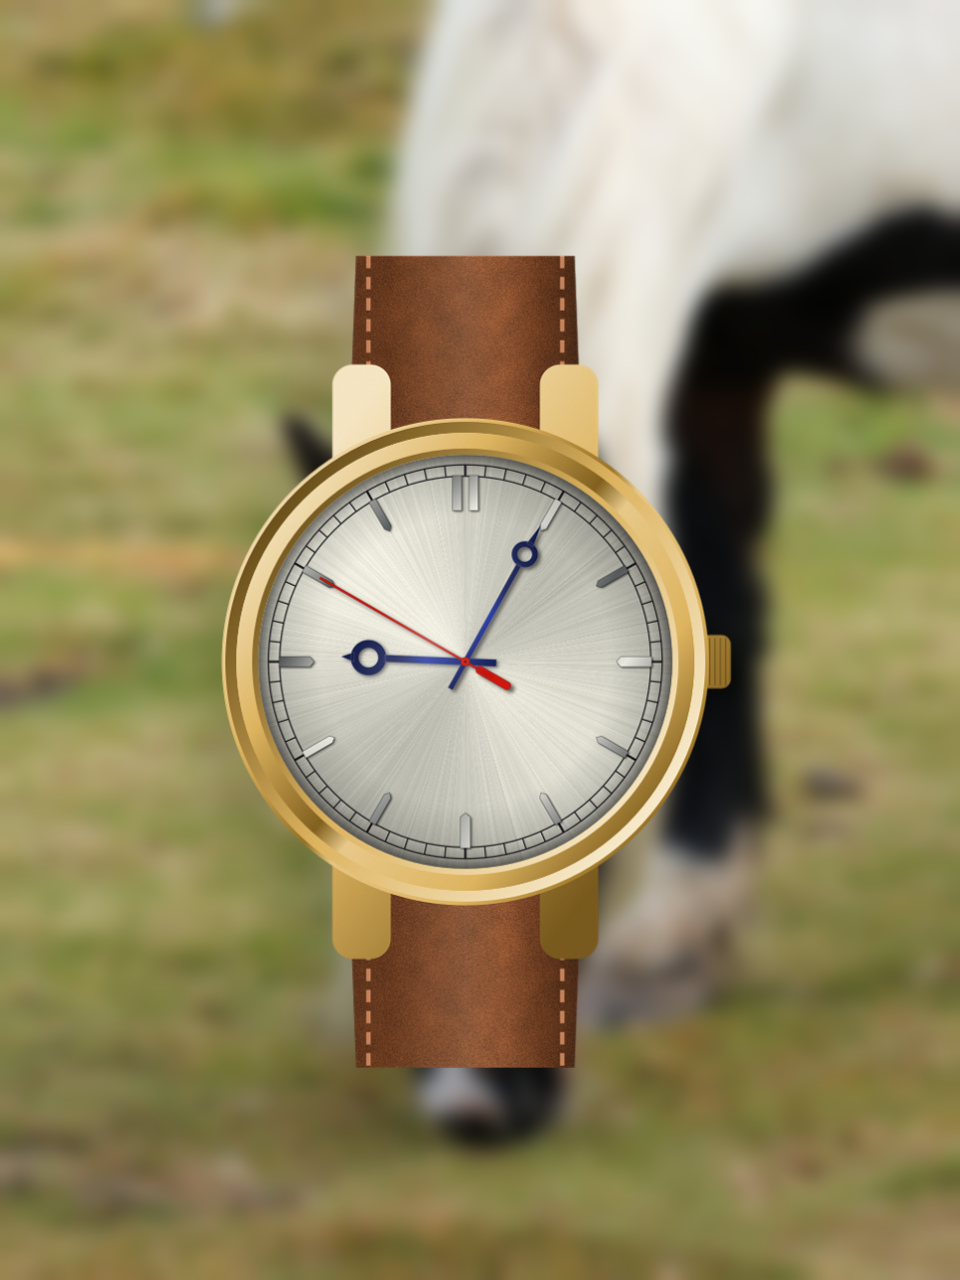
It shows 9,04,50
